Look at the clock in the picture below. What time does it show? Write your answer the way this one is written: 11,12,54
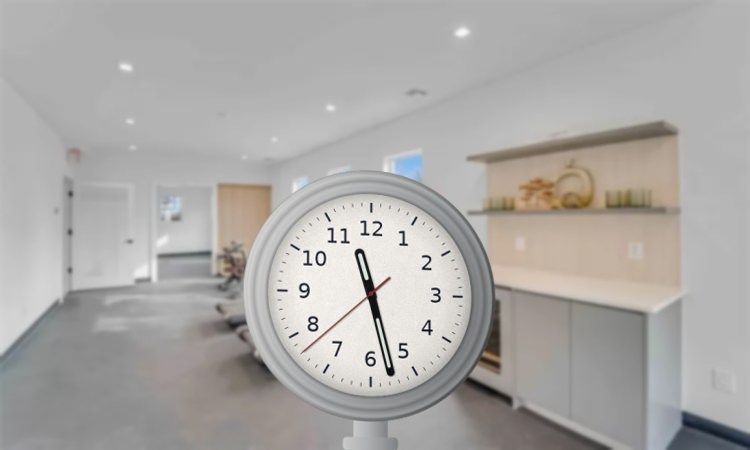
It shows 11,27,38
